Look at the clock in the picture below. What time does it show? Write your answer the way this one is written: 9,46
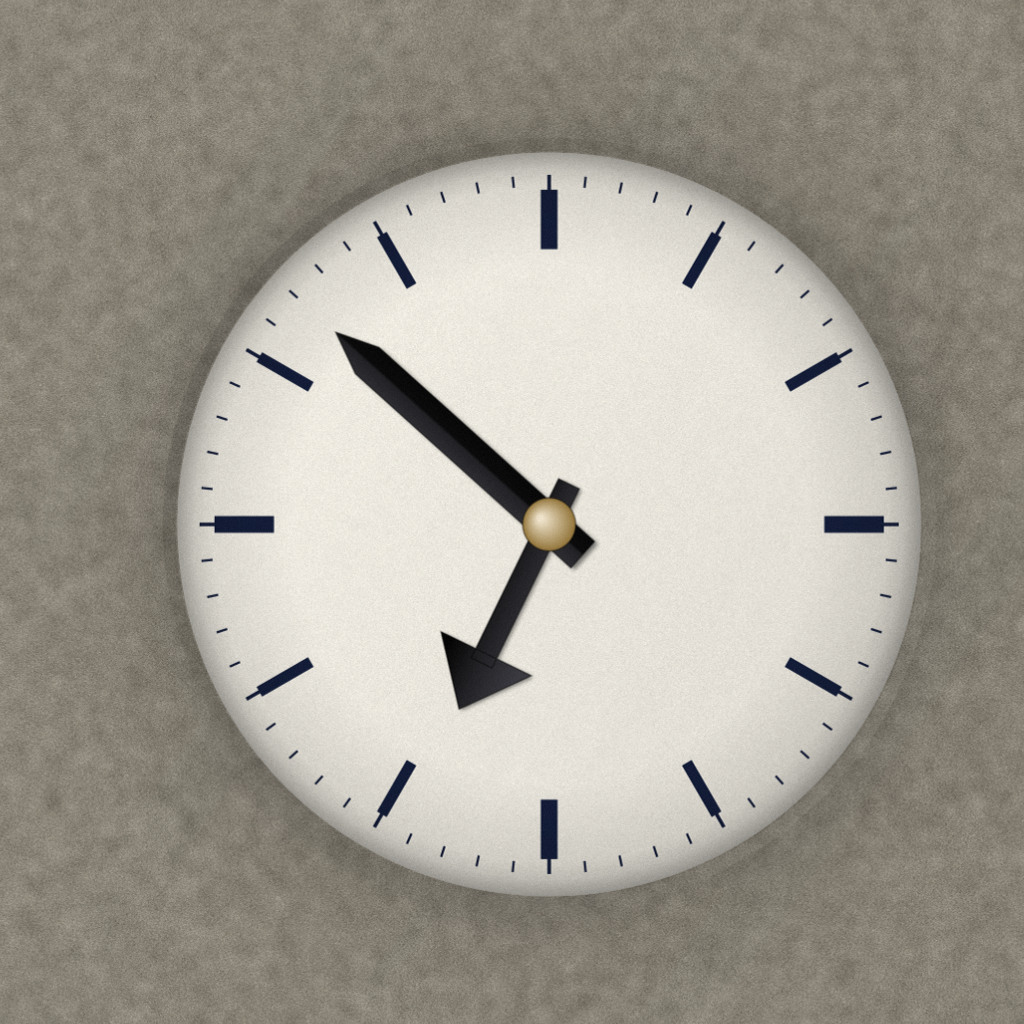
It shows 6,52
